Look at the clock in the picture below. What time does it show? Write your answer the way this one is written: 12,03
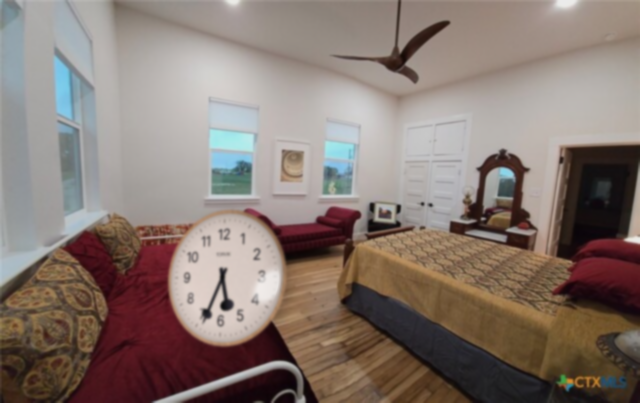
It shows 5,34
